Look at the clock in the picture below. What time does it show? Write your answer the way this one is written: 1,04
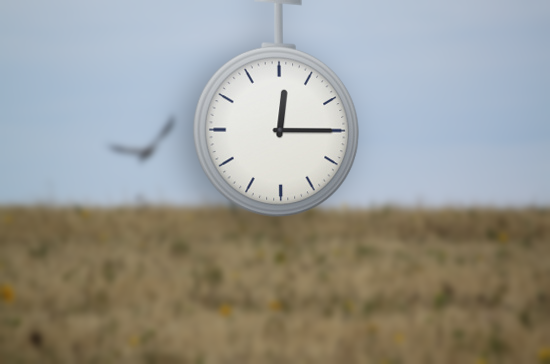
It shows 12,15
